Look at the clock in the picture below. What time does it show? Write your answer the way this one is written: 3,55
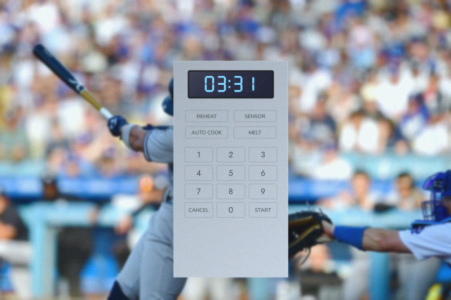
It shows 3,31
